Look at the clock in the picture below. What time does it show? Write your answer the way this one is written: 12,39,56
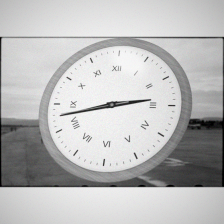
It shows 2,42,43
